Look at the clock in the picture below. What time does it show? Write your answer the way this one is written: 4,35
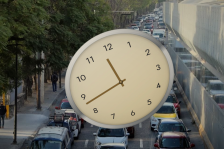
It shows 11,43
